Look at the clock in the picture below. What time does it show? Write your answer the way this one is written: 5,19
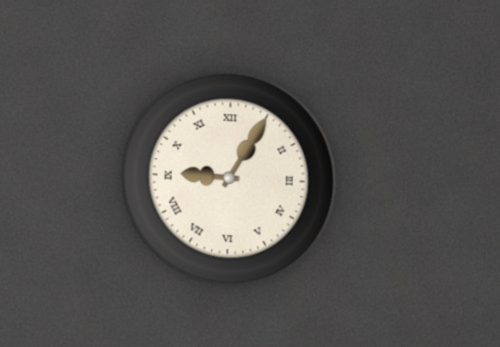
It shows 9,05
